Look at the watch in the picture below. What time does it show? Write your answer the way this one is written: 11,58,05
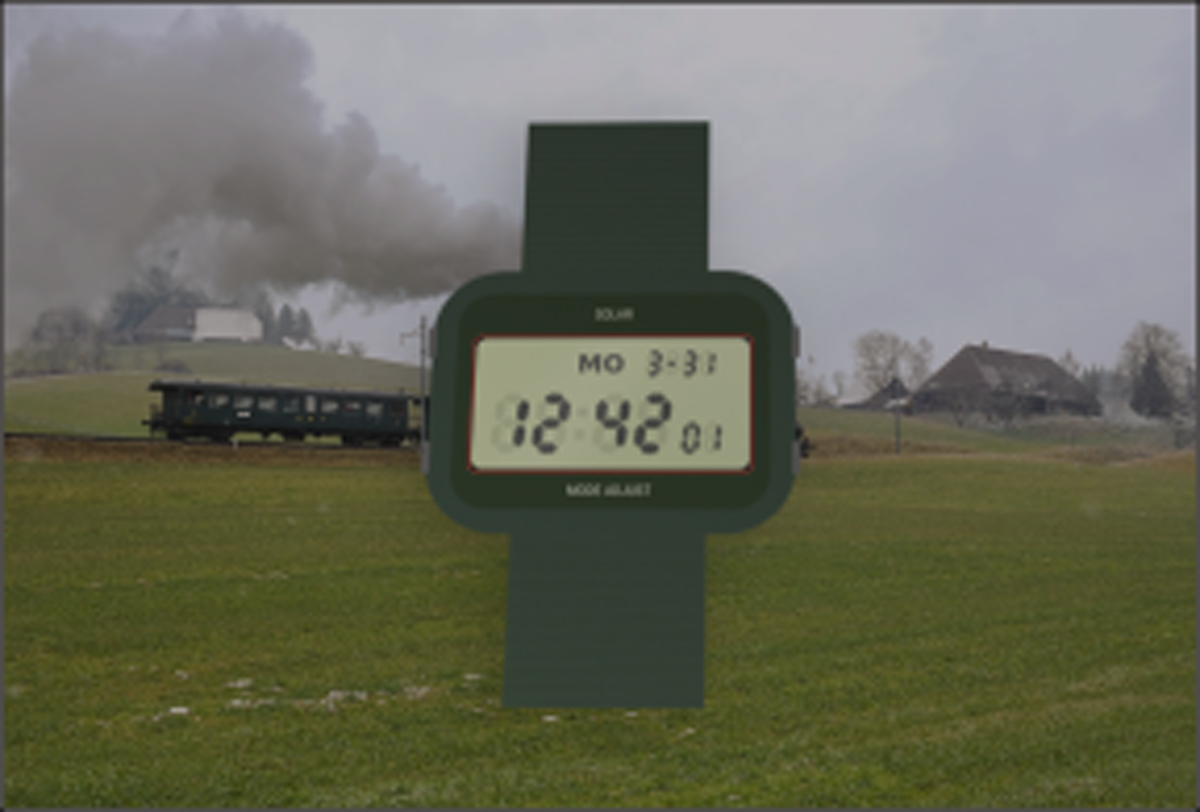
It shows 12,42,01
